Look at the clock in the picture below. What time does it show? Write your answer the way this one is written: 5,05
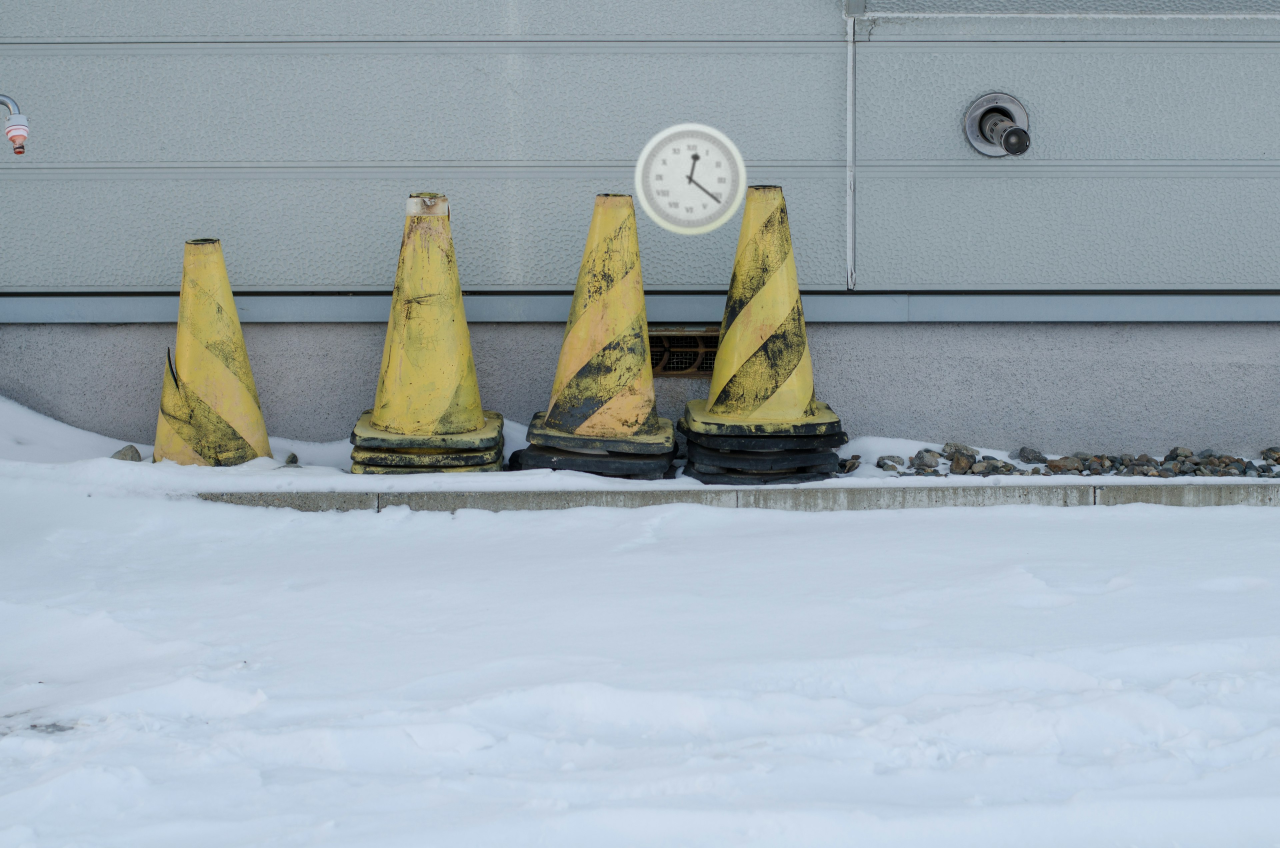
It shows 12,21
